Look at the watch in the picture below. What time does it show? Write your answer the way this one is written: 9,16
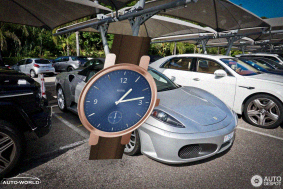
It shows 1,13
